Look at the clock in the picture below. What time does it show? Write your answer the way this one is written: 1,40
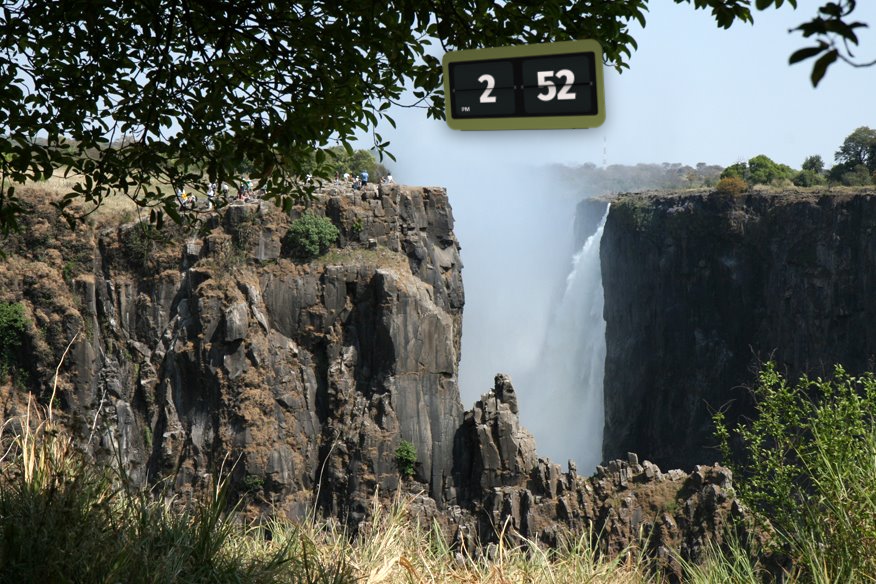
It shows 2,52
